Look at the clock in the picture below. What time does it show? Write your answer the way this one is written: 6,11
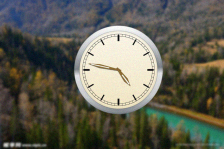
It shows 4,47
